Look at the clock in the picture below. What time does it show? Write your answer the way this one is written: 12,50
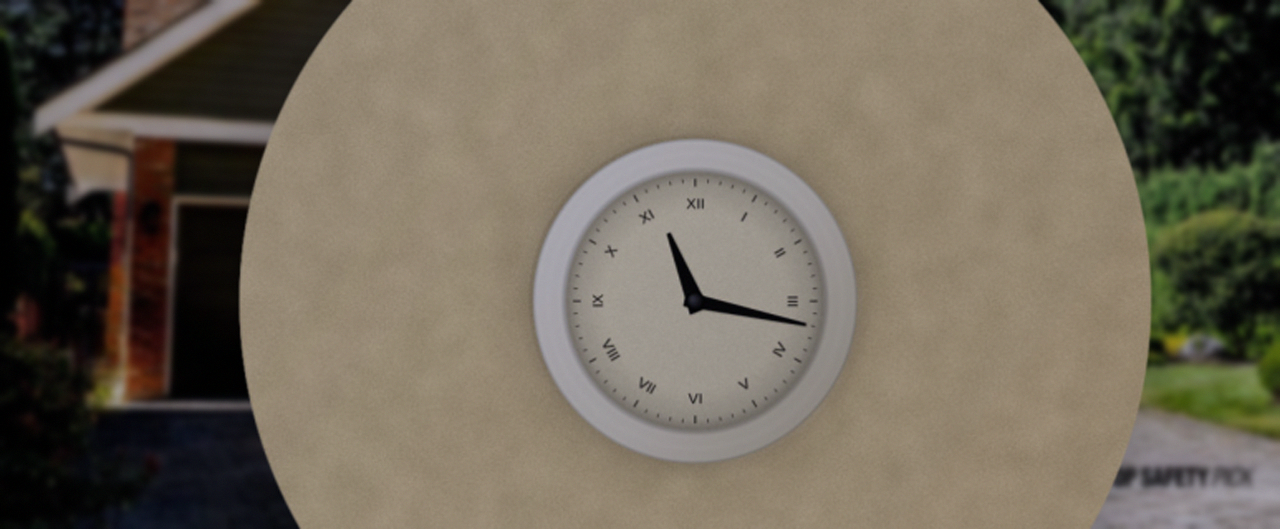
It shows 11,17
